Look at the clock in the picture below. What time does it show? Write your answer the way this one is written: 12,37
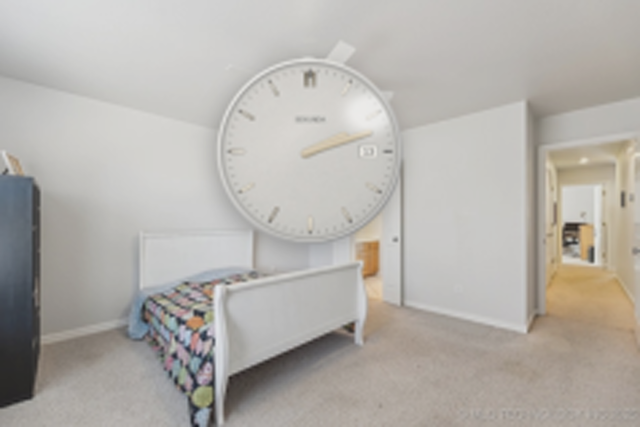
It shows 2,12
